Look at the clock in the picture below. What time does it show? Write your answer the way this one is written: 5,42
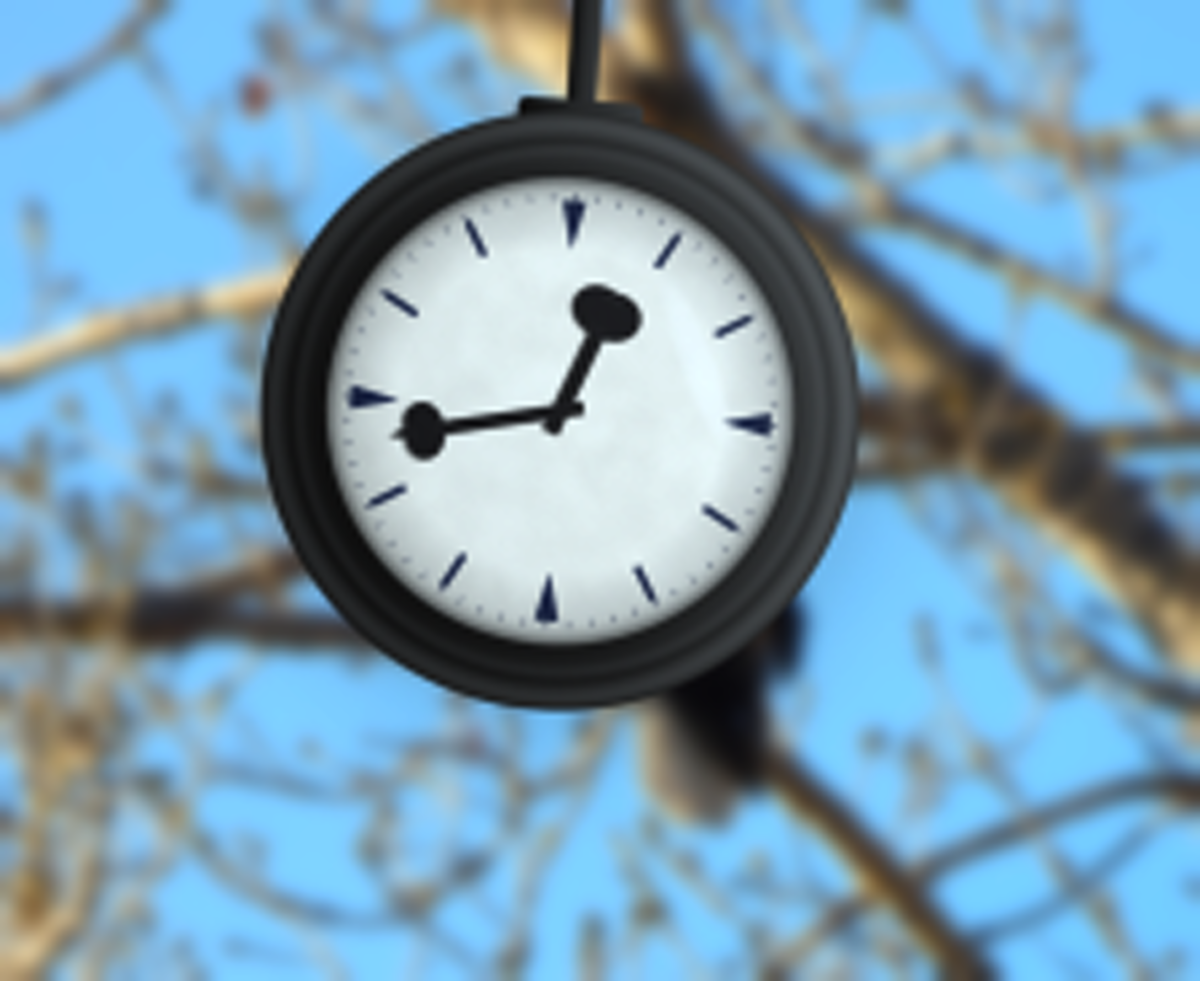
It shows 12,43
